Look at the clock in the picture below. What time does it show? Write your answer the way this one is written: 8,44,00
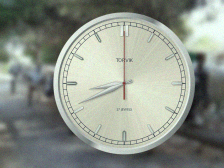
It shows 8,41,00
